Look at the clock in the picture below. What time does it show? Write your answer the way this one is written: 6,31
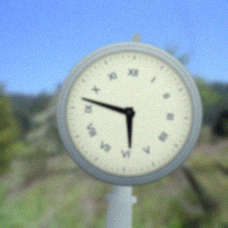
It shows 5,47
